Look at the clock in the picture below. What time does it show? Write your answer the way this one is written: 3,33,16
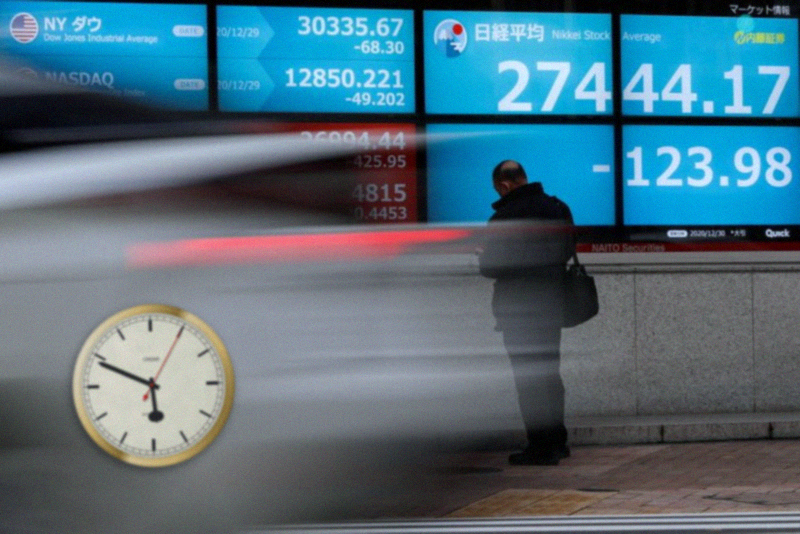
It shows 5,49,05
